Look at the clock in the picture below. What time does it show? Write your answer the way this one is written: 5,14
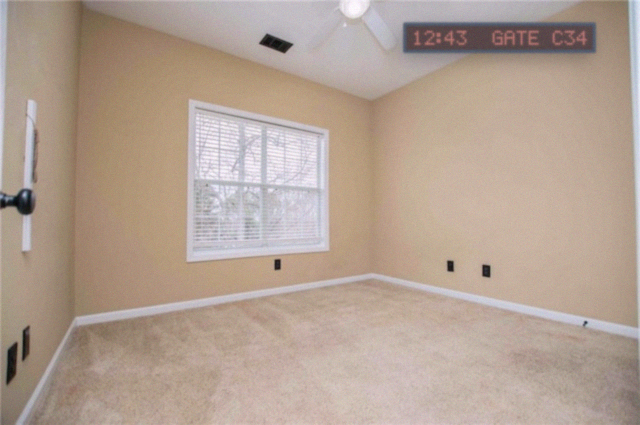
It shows 12,43
